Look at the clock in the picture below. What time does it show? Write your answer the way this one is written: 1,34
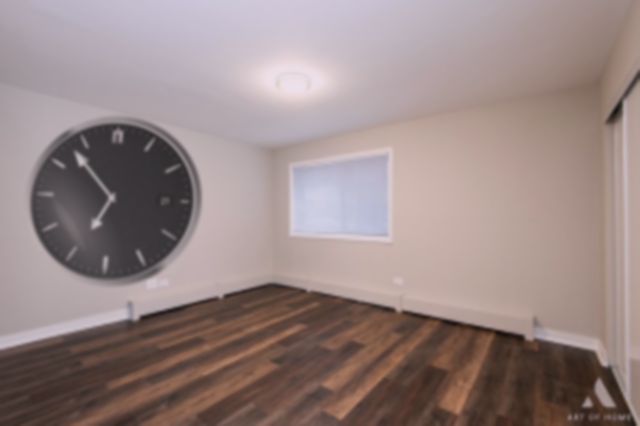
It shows 6,53
